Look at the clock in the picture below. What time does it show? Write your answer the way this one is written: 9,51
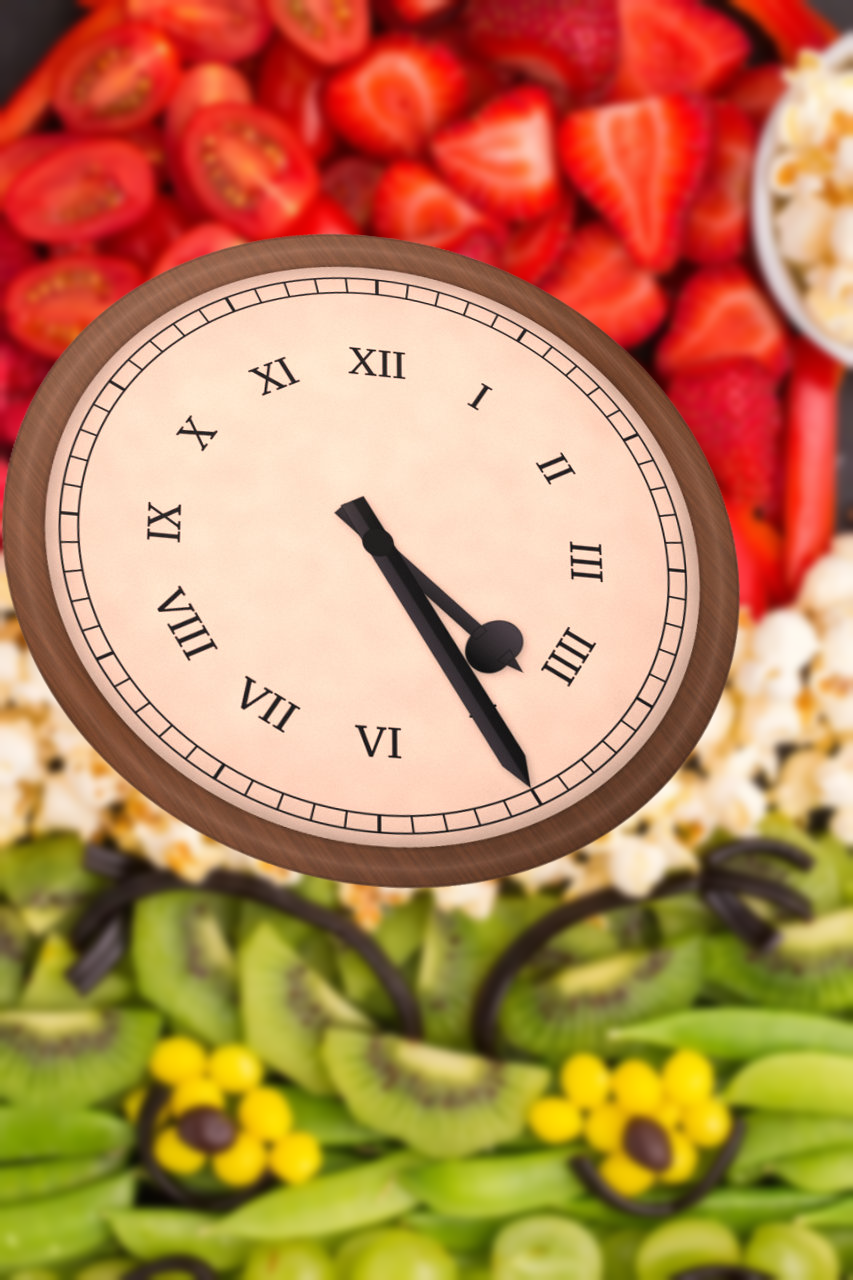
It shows 4,25
